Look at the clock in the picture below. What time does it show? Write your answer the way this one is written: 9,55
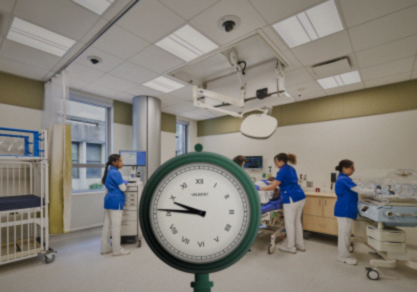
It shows 9,46
